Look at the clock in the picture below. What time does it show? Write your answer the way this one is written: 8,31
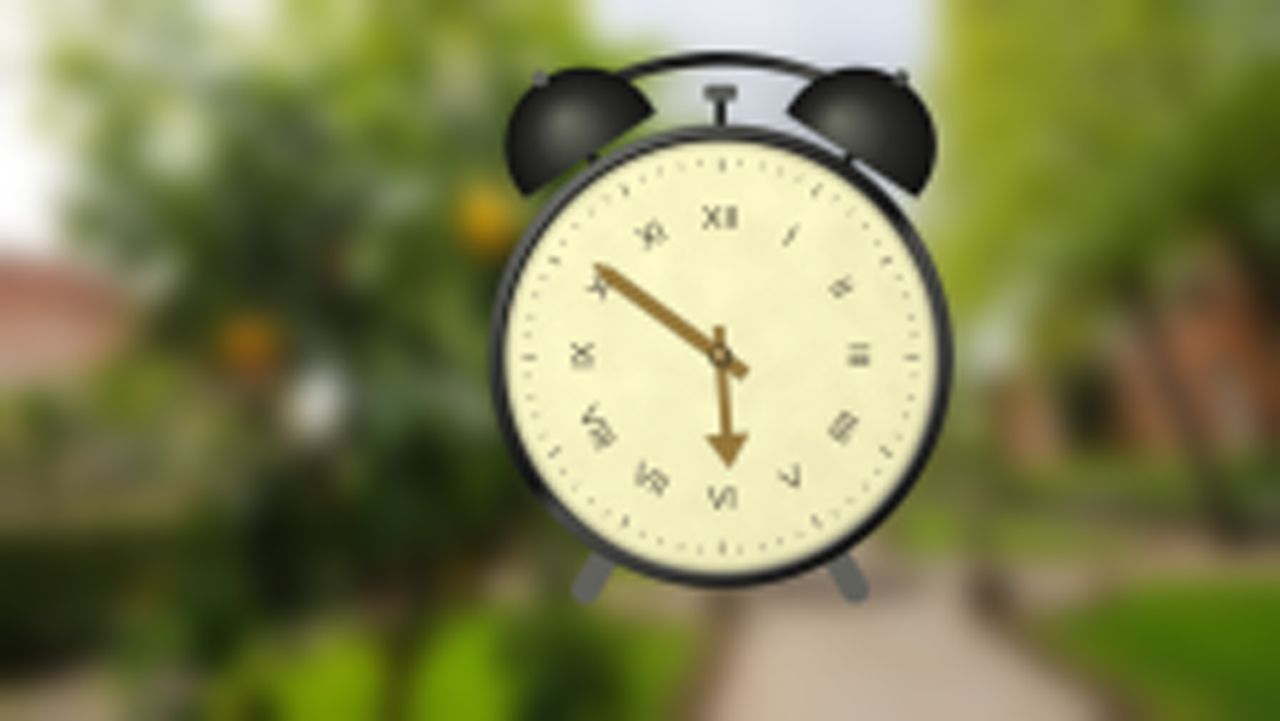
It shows 5,51
